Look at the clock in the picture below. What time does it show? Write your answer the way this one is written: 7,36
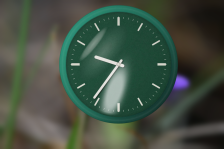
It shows 9,36
